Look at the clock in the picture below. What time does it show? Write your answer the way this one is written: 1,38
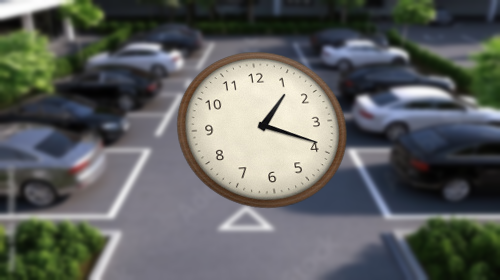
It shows 1,19
